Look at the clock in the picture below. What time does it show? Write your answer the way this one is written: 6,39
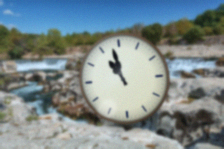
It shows 10,58
